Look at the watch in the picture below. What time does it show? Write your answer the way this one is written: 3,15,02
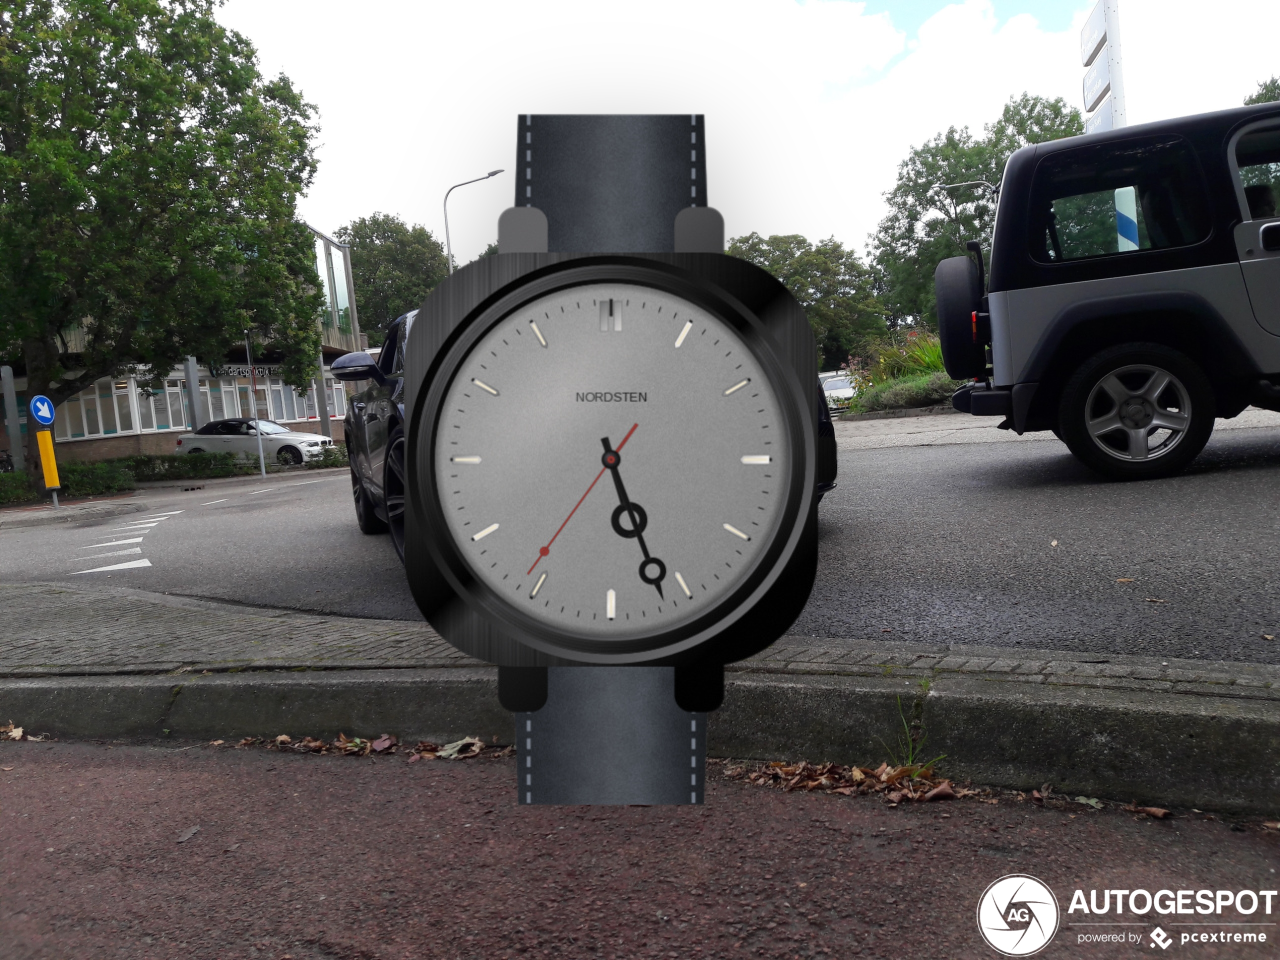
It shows 5,26,36
